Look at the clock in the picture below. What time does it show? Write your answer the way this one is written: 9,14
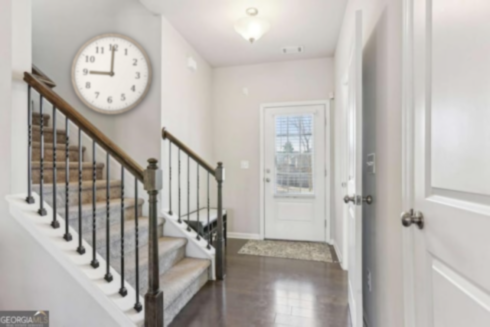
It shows 9,00
